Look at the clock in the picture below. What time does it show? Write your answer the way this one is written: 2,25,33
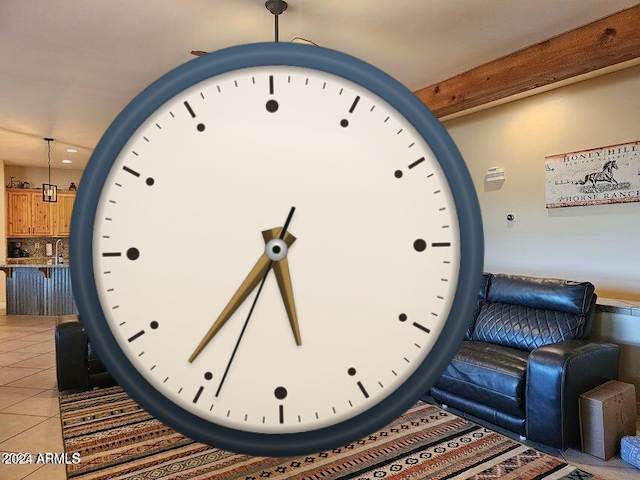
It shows 5,36,34
